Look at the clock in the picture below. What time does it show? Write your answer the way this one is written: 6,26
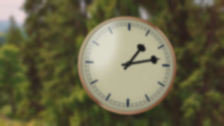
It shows 1,13
